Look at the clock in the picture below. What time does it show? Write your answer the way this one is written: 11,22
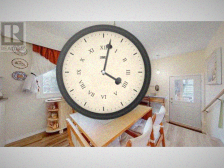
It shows 4,02
